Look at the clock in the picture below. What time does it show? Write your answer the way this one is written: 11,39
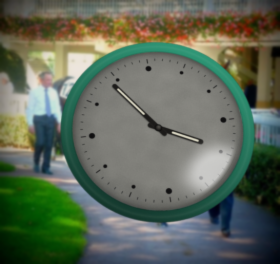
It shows 3,54
